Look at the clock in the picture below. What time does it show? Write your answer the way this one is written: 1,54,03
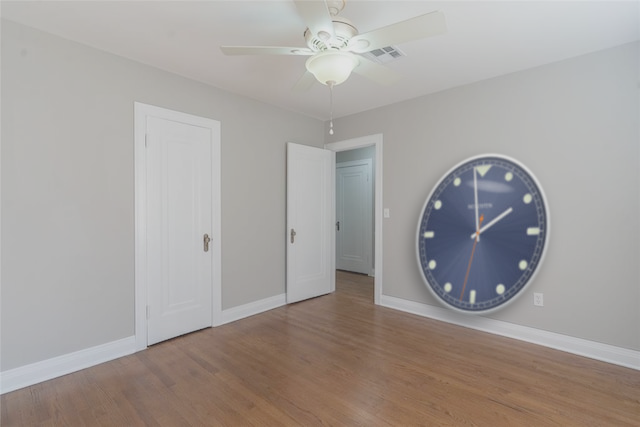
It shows 1,58,32
